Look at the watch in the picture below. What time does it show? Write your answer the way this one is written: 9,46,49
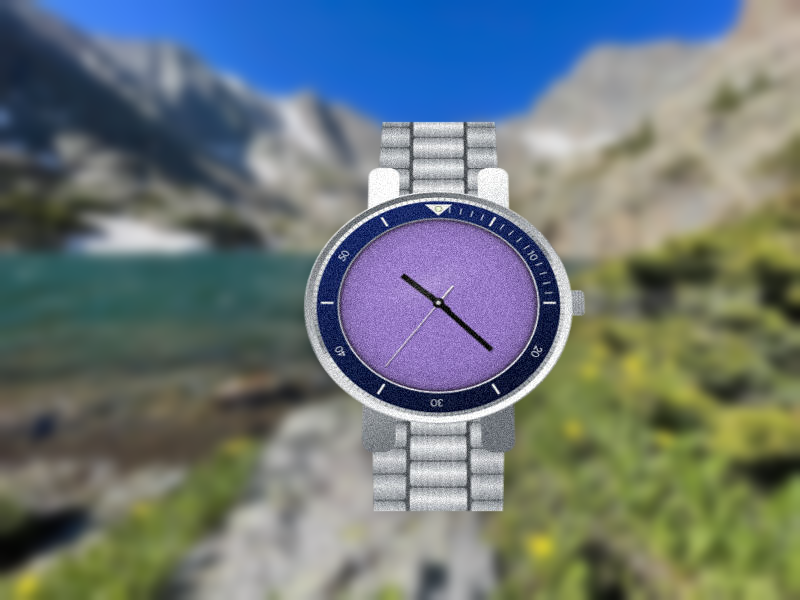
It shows 10,22,36
